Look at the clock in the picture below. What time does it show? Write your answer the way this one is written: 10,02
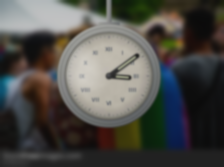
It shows 3,09
